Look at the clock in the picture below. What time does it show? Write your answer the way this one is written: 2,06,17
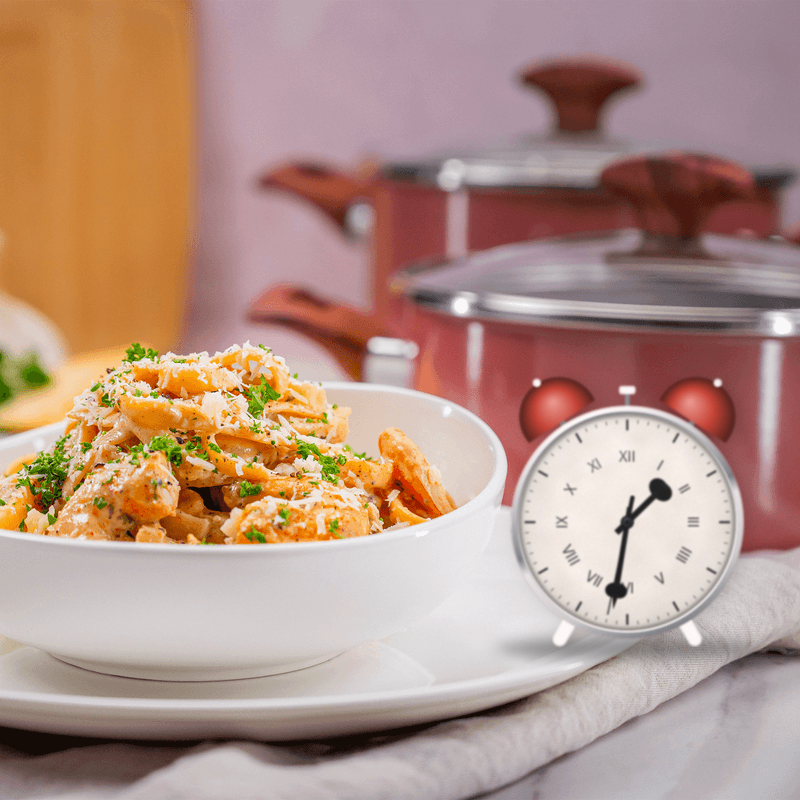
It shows 1,31,32
